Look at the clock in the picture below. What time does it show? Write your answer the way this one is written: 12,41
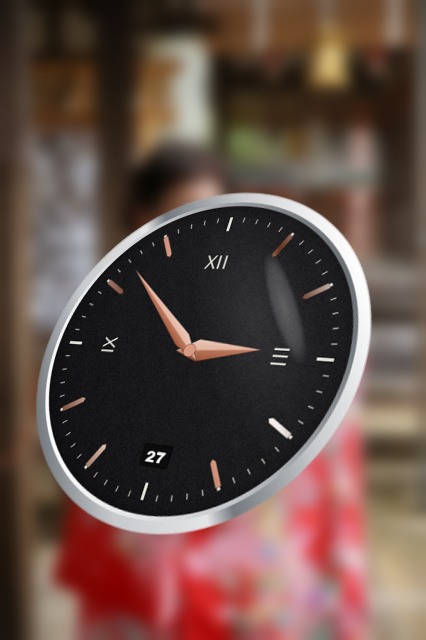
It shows 2,52
